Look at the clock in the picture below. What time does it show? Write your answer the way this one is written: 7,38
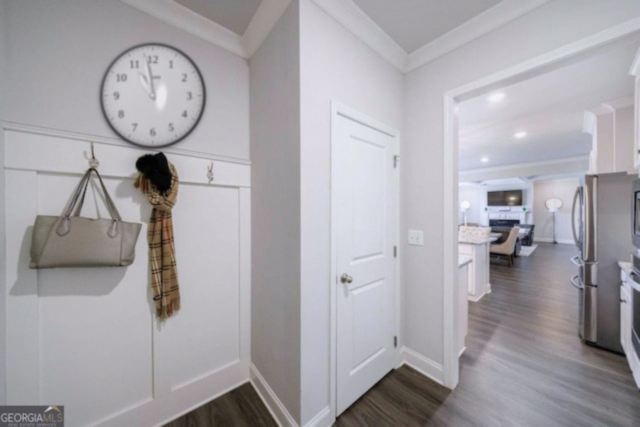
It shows 10,58
